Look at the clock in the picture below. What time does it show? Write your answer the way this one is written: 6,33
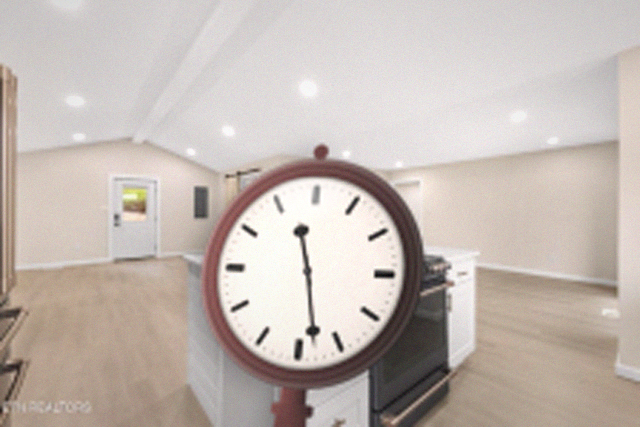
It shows 11,28
